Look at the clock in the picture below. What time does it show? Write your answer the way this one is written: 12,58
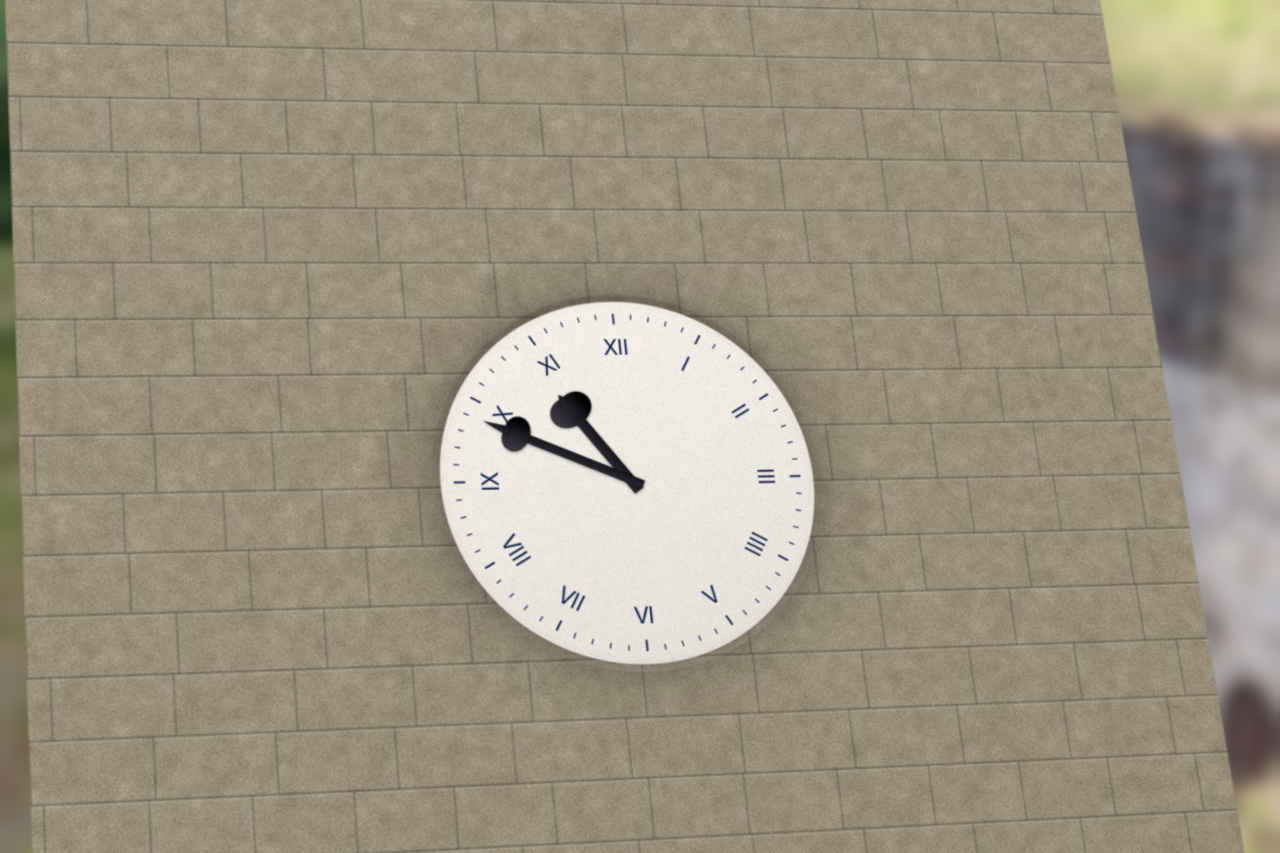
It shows 10,49
